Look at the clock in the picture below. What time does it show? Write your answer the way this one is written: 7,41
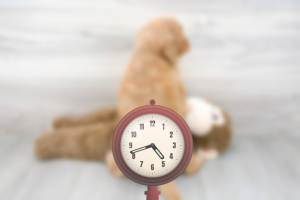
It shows 4,42
